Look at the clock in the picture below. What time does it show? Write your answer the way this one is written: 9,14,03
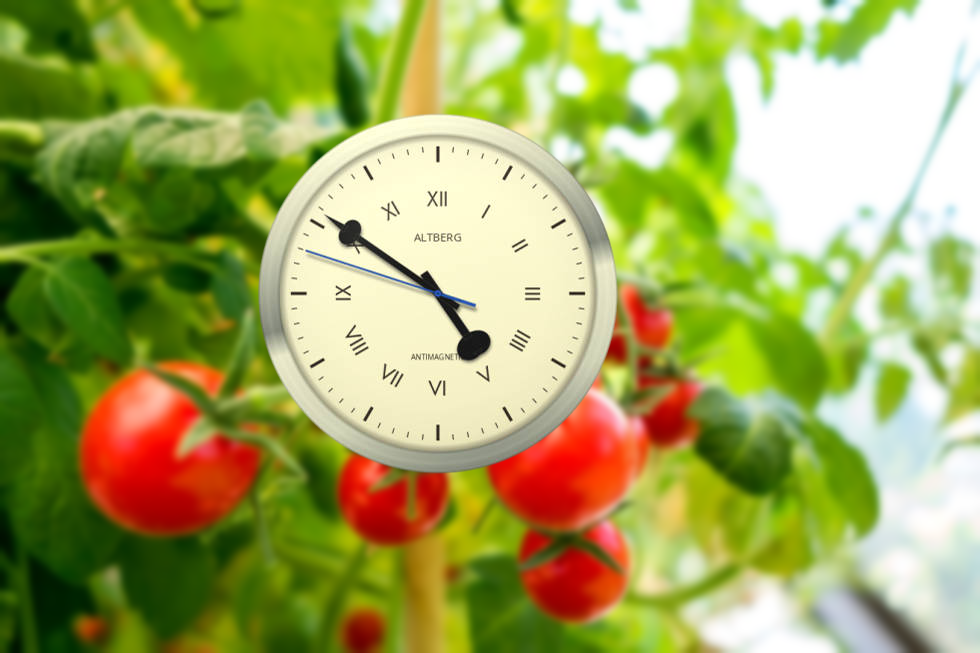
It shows 4,50,48
